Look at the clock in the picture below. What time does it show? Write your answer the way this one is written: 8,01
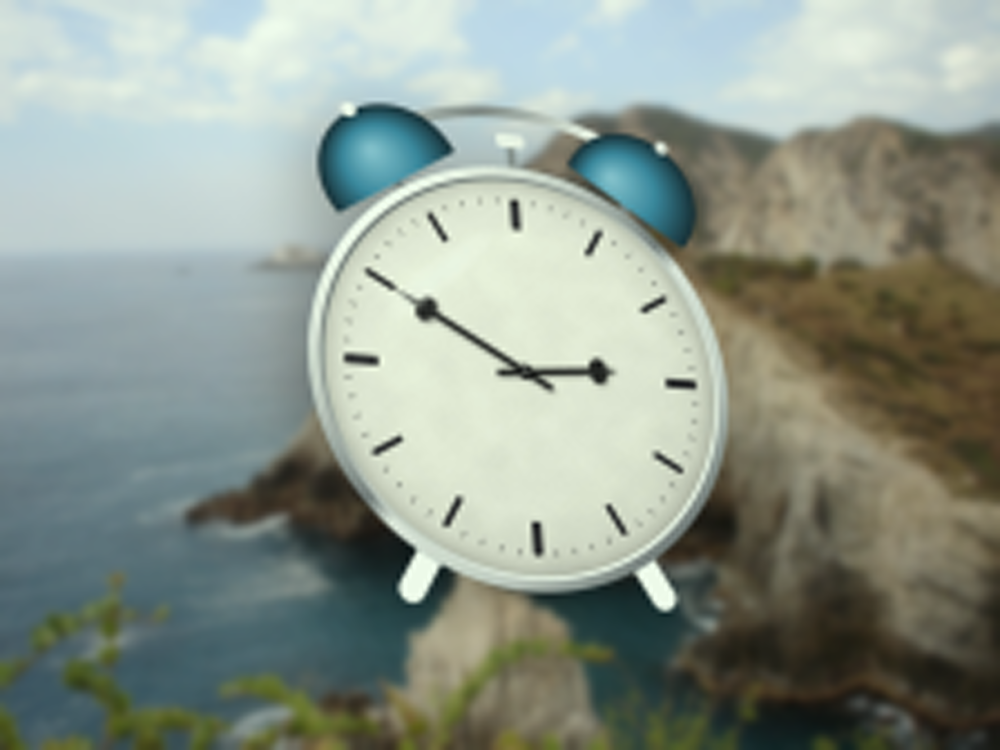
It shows 2,50
